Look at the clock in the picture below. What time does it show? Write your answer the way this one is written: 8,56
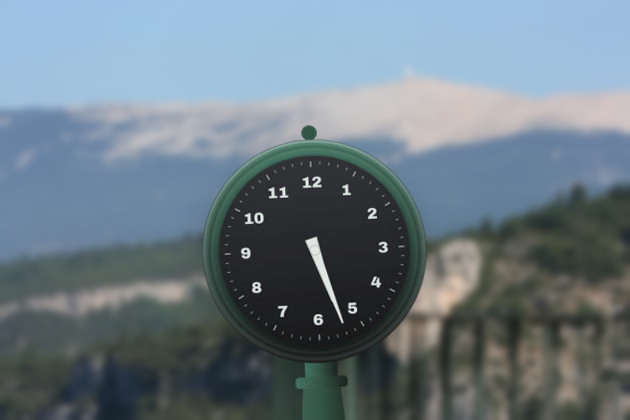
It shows 5,27
